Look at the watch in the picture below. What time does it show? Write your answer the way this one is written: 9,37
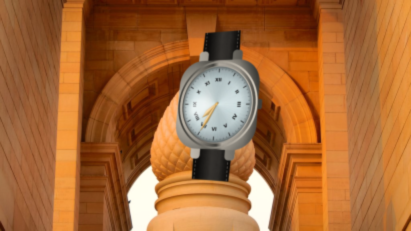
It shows 7,35
